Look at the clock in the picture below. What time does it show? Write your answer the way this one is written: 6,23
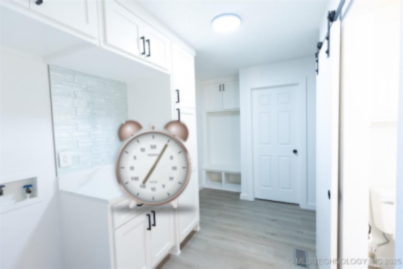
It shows 7,05
